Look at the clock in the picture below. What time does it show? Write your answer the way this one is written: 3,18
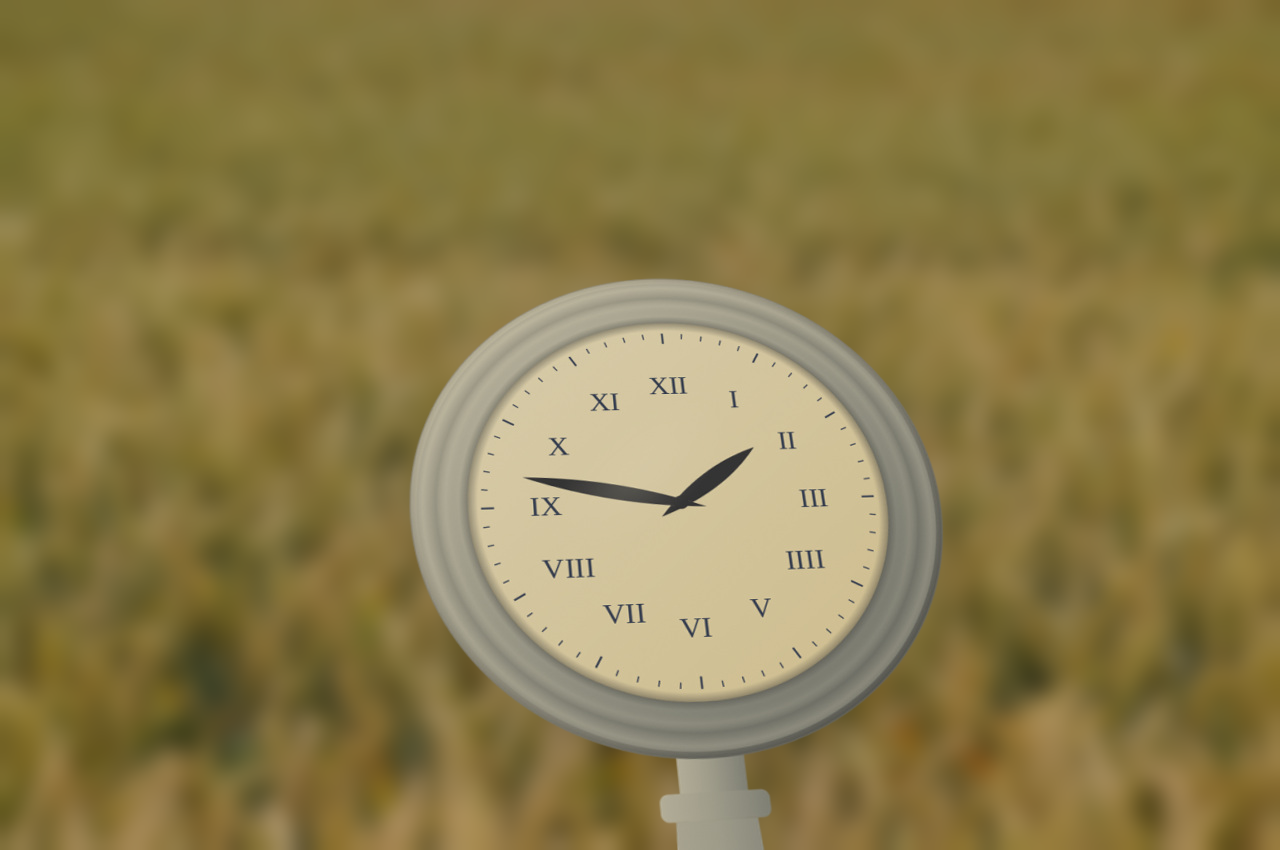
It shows 1,47
